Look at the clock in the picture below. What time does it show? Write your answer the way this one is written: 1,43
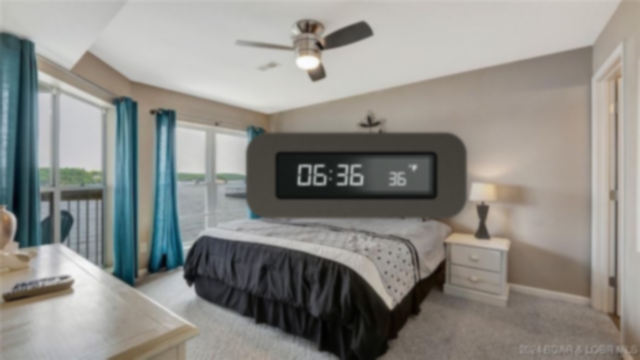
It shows 6,36
